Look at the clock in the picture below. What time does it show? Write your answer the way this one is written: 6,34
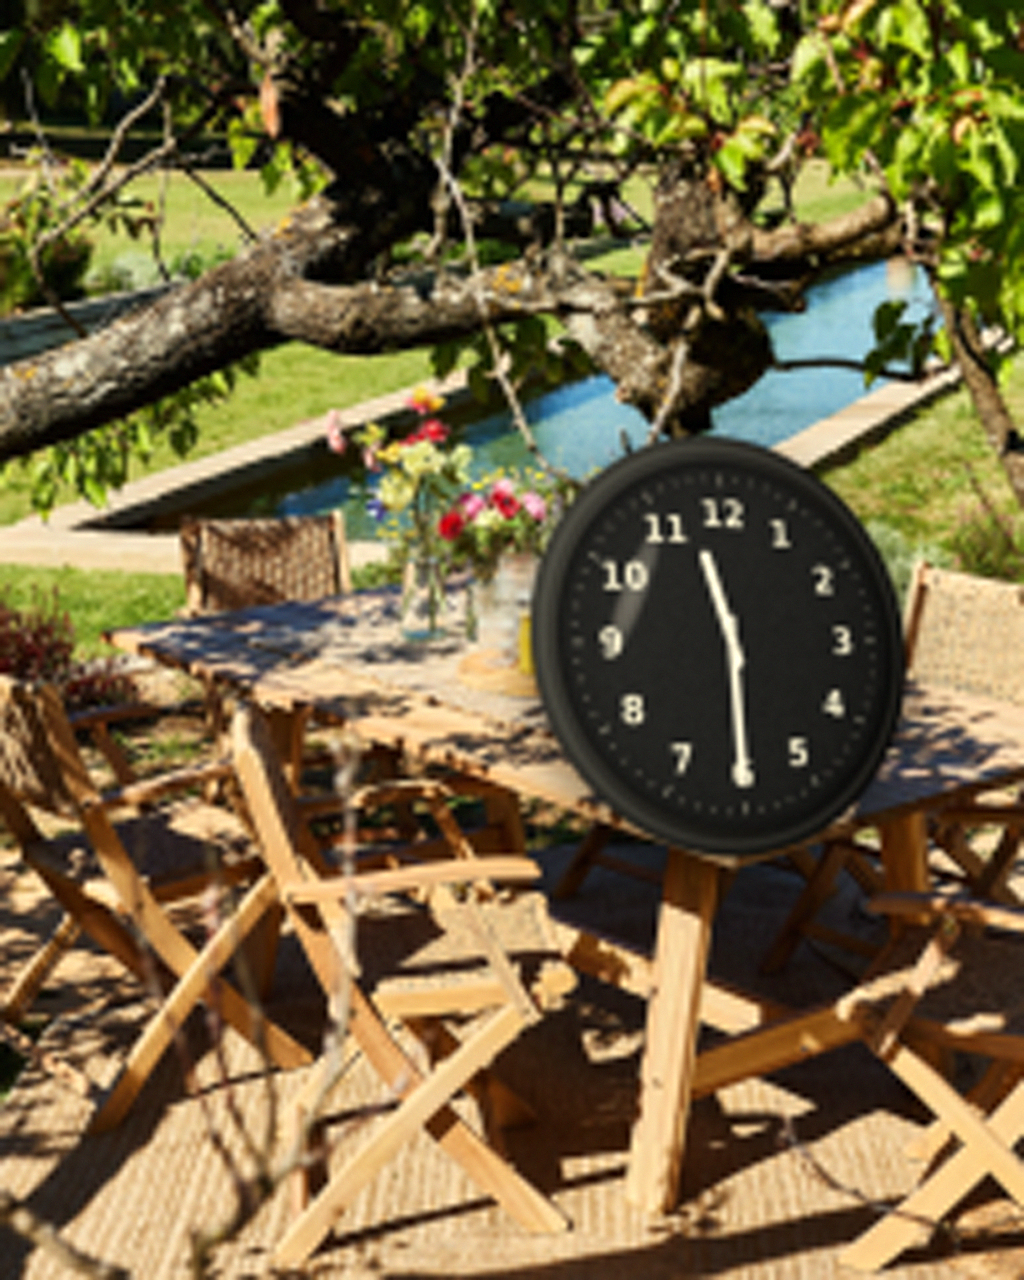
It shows 11,30
